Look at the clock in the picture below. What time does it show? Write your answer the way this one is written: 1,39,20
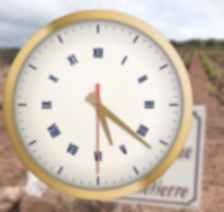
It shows 5,21,30
